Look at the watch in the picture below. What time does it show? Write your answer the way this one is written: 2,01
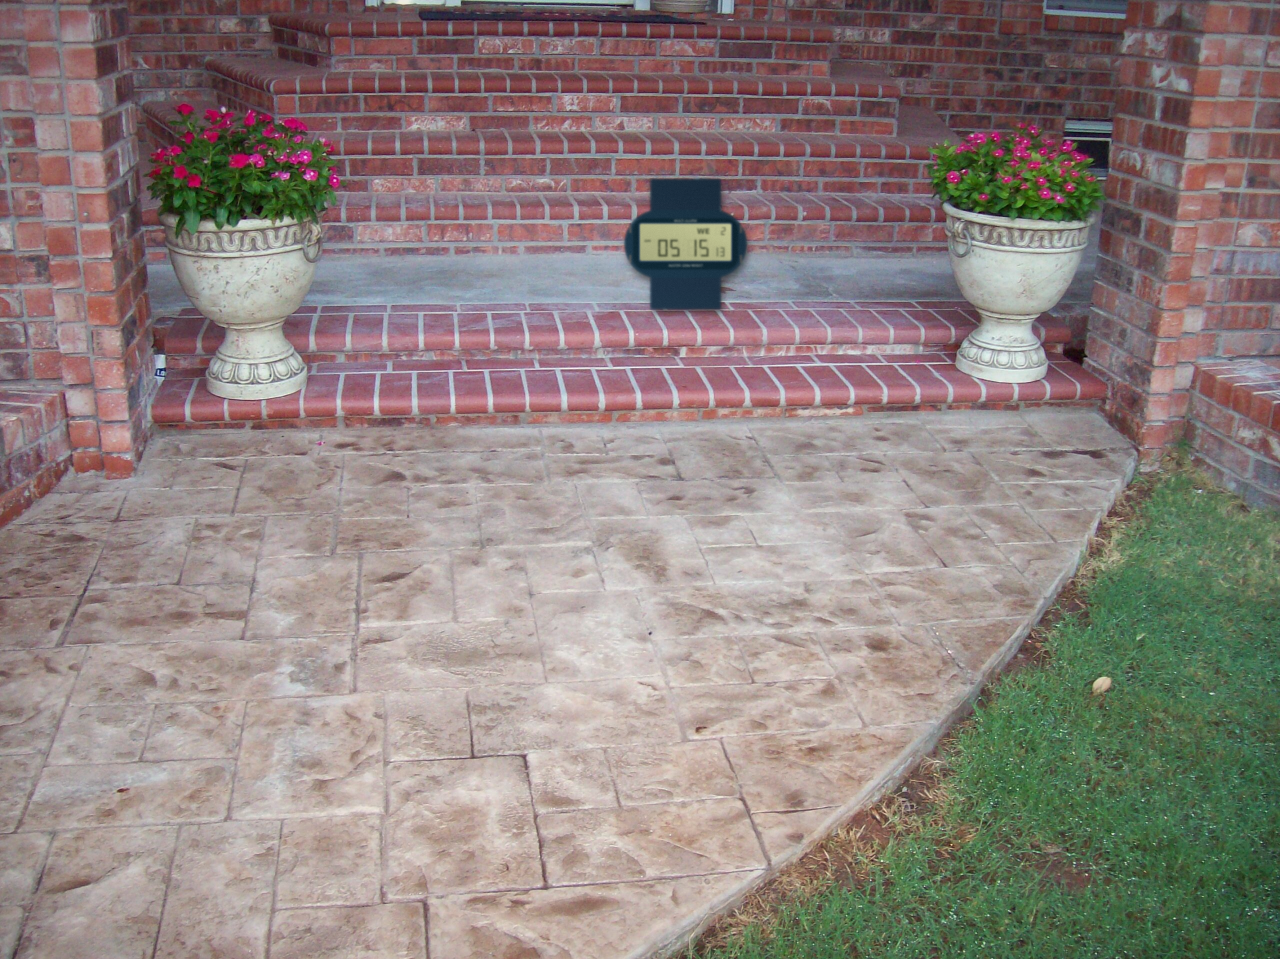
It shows 5,15
